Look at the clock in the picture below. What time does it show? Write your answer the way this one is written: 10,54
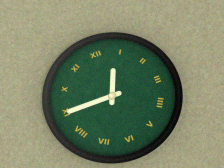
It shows 12,45
